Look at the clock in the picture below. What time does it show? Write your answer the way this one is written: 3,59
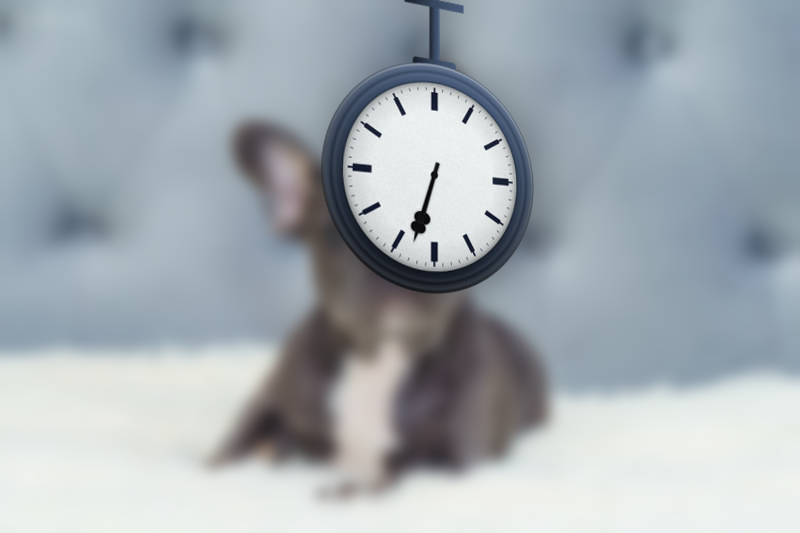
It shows 6,33
